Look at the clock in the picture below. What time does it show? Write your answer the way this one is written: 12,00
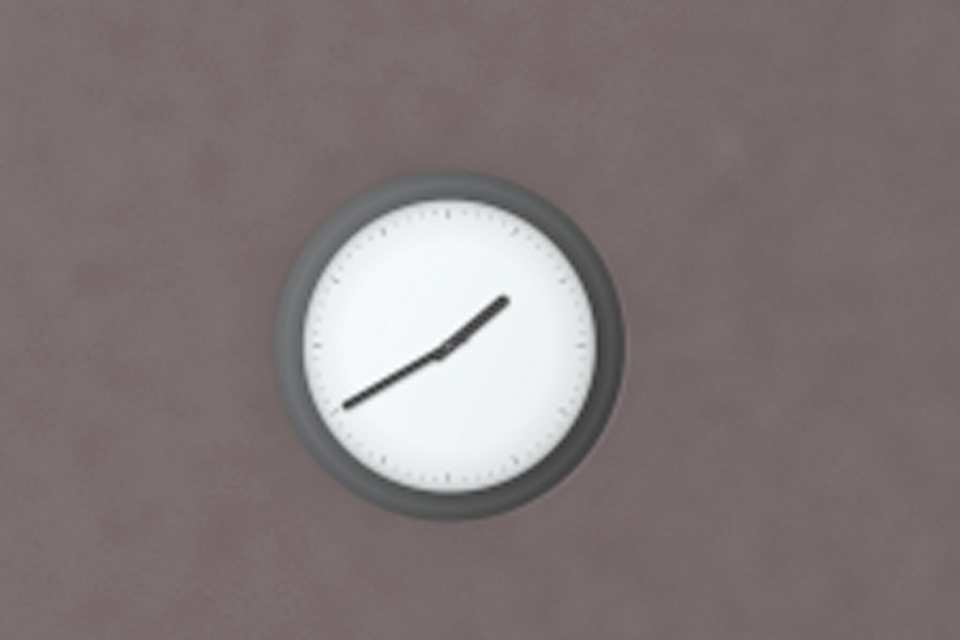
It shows 1,40
